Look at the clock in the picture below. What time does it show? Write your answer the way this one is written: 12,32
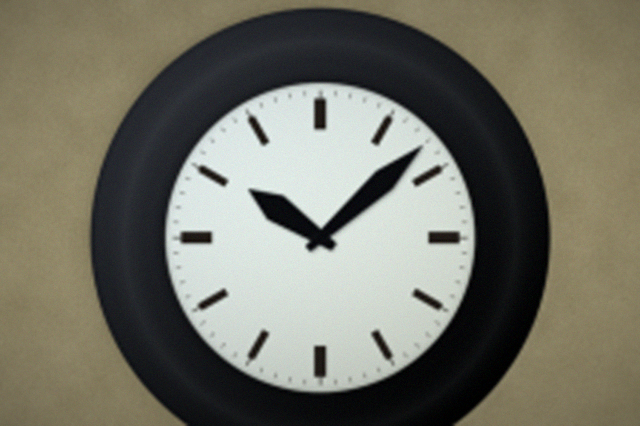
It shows 10,08
